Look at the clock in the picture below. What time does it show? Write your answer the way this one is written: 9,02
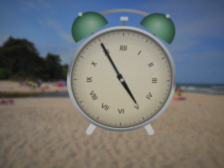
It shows 4,55
